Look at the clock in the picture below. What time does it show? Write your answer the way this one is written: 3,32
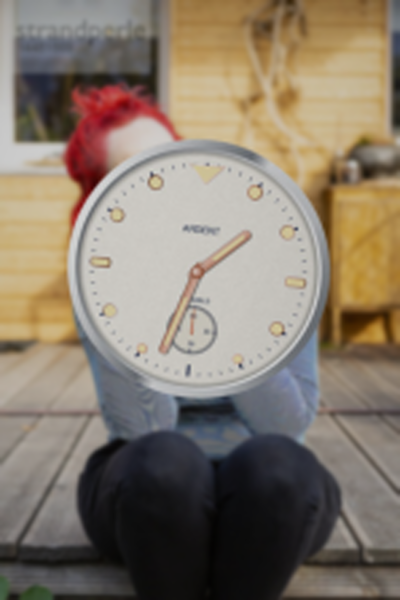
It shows 1,33
